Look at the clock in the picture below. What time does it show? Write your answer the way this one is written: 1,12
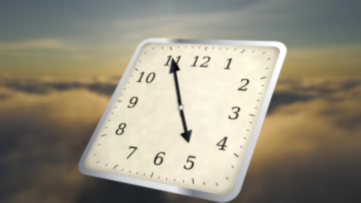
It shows 4,55
